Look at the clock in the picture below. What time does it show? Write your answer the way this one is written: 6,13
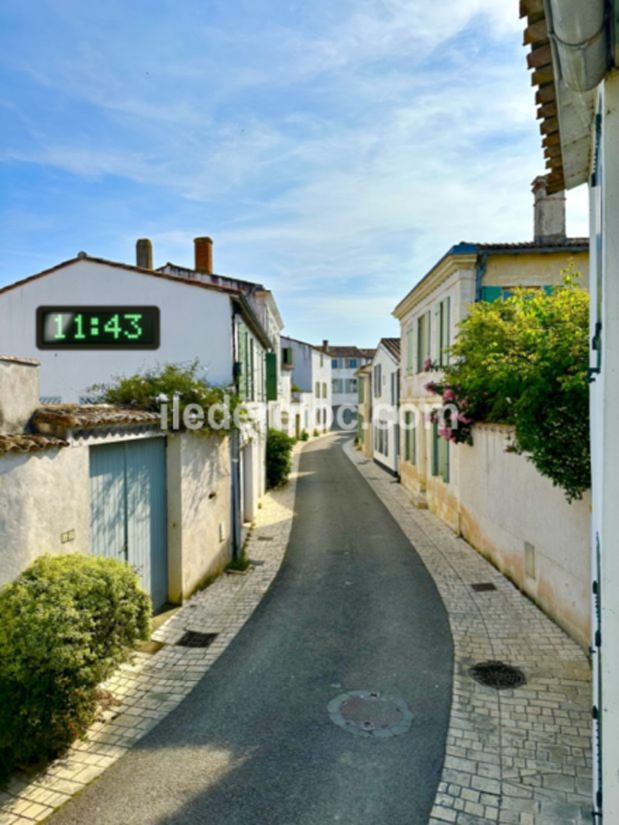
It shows 11,43
